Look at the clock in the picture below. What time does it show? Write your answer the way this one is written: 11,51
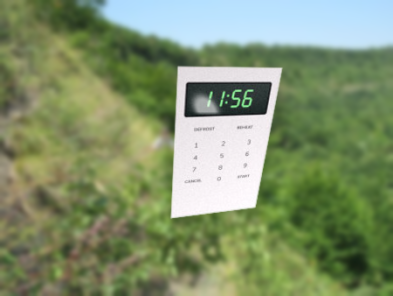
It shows 11,56
